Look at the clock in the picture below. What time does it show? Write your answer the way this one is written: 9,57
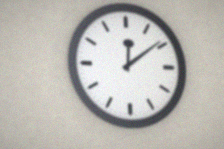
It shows 12,09
